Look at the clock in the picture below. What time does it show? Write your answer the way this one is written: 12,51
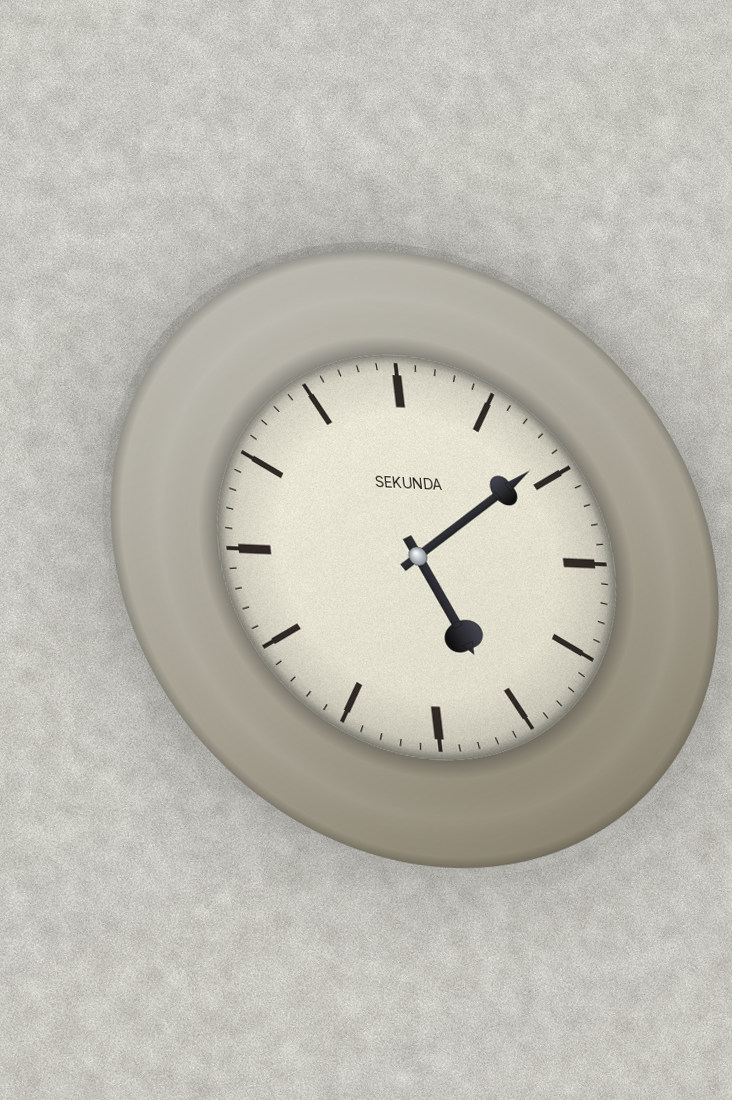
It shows 5,09
